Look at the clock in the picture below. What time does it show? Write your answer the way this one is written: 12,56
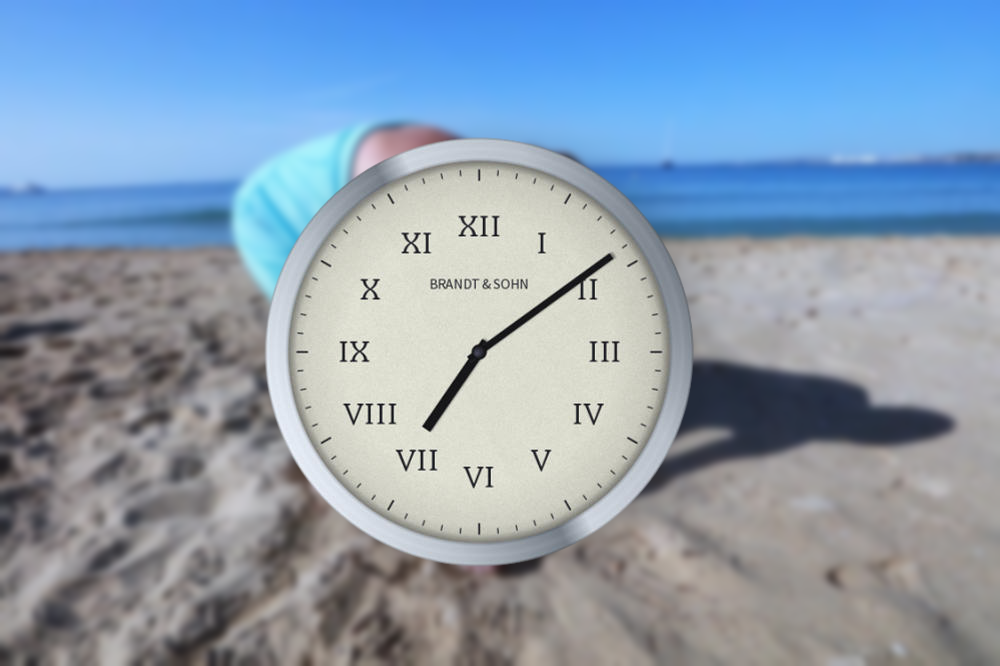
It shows 7,09
